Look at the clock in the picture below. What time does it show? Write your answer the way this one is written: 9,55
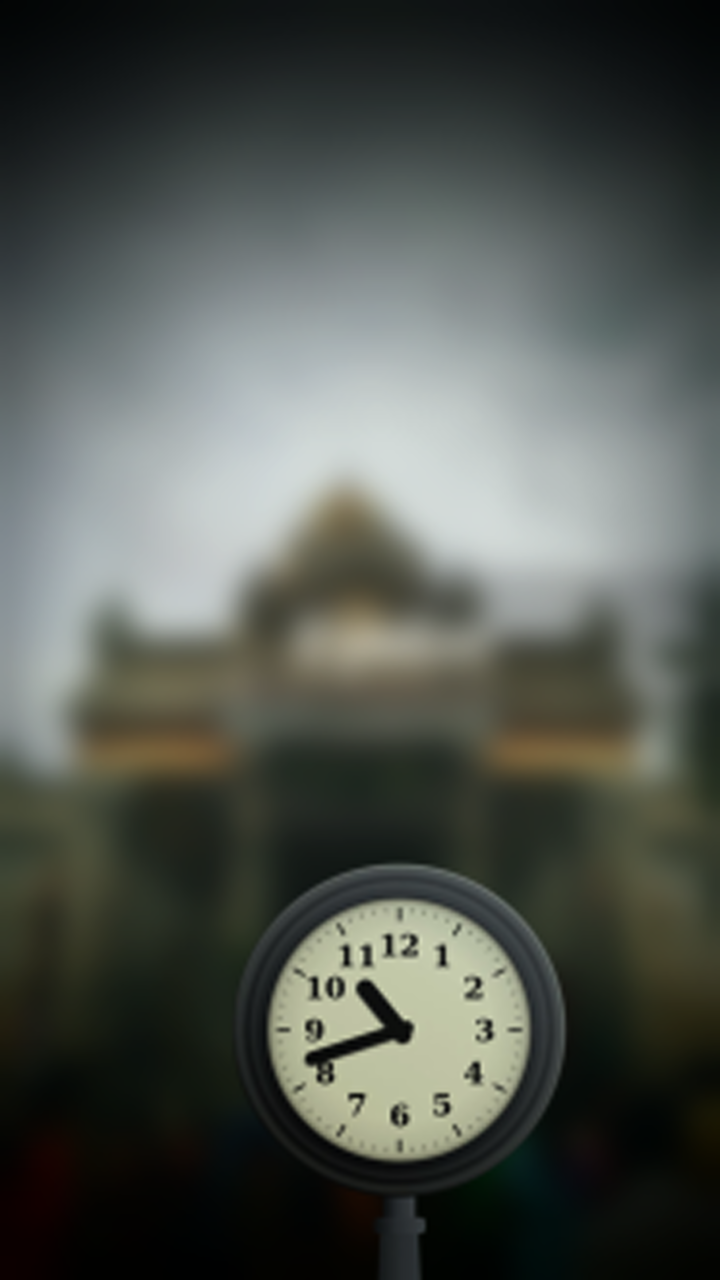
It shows 10,42
